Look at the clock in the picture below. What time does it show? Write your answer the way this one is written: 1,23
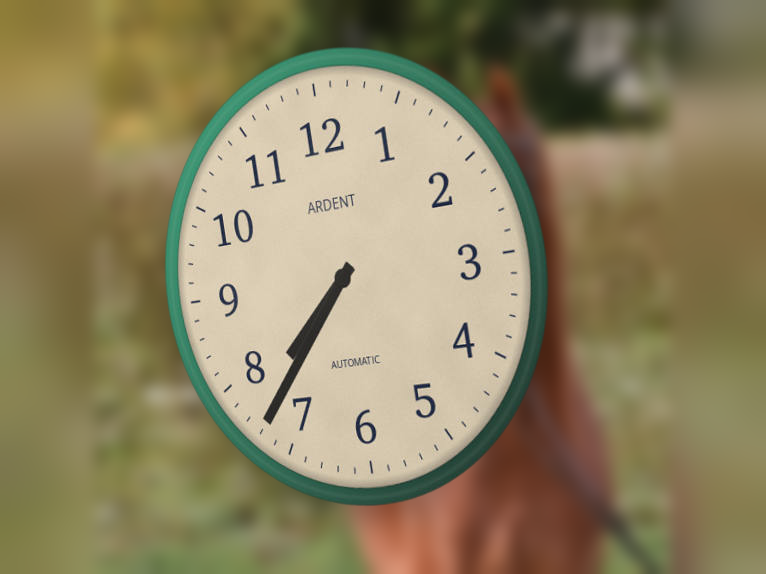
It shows 7,37
